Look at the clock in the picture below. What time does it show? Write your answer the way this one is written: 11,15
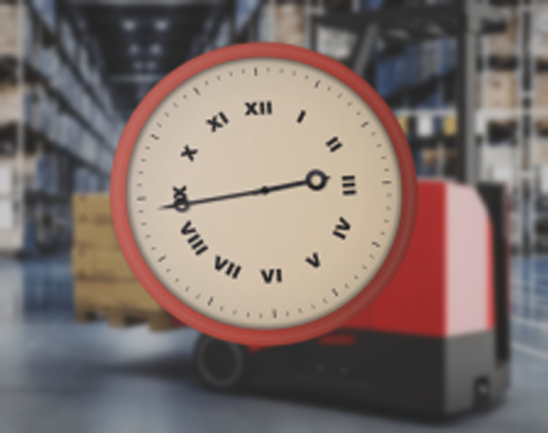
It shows 2,44
